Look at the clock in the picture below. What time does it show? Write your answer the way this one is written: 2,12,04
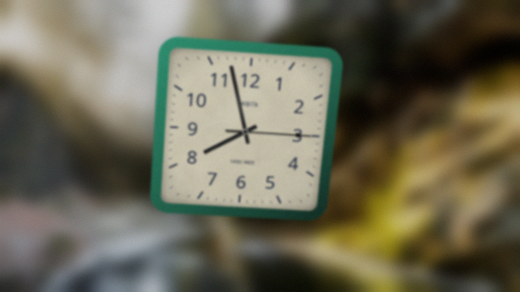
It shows 7,57,15
